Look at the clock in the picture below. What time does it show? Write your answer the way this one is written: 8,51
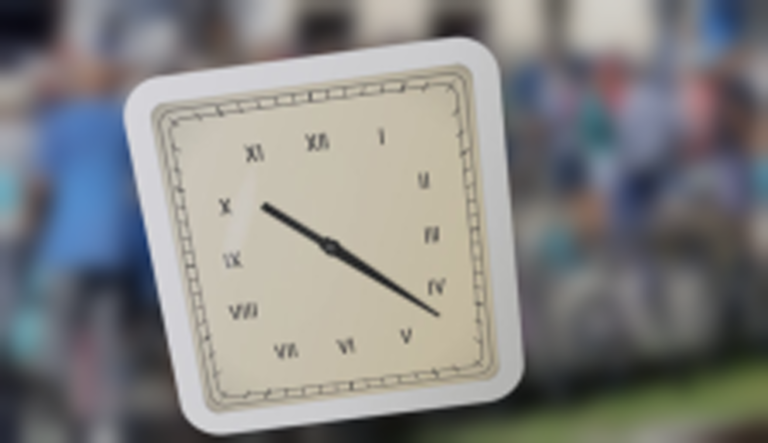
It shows 10,22
